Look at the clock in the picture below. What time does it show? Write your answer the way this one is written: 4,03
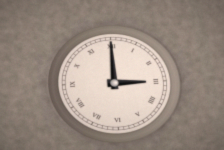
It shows 3,00
